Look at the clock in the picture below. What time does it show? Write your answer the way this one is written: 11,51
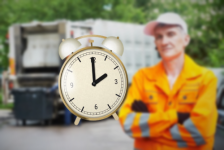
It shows 2,00
